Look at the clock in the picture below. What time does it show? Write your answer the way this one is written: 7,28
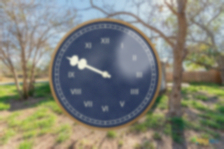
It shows 9,49
